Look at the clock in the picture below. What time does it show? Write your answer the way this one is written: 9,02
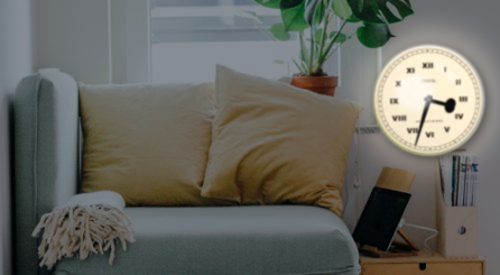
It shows 3,33
